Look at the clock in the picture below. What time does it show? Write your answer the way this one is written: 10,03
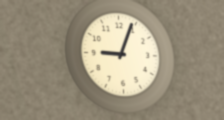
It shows 9,04
